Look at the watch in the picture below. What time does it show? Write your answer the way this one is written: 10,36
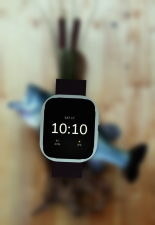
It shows 10,10
